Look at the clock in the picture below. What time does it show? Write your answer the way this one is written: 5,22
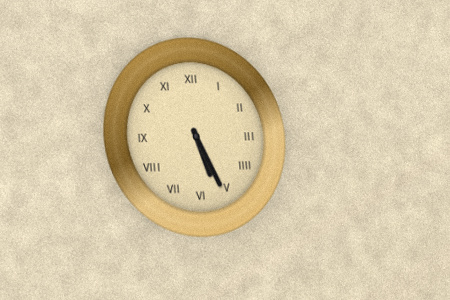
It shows 5,26
